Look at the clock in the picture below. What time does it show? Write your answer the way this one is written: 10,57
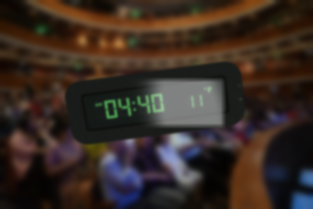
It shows 4,40
